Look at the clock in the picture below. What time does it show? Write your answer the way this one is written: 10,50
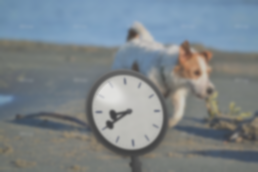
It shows 8,40
